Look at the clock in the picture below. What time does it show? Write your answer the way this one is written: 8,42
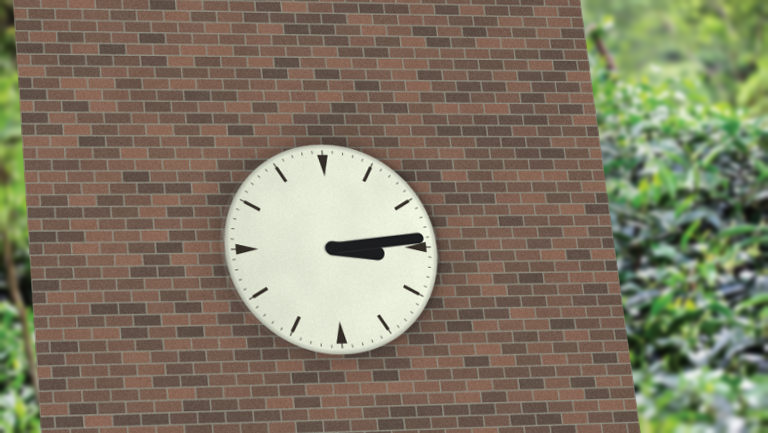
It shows 3,14
